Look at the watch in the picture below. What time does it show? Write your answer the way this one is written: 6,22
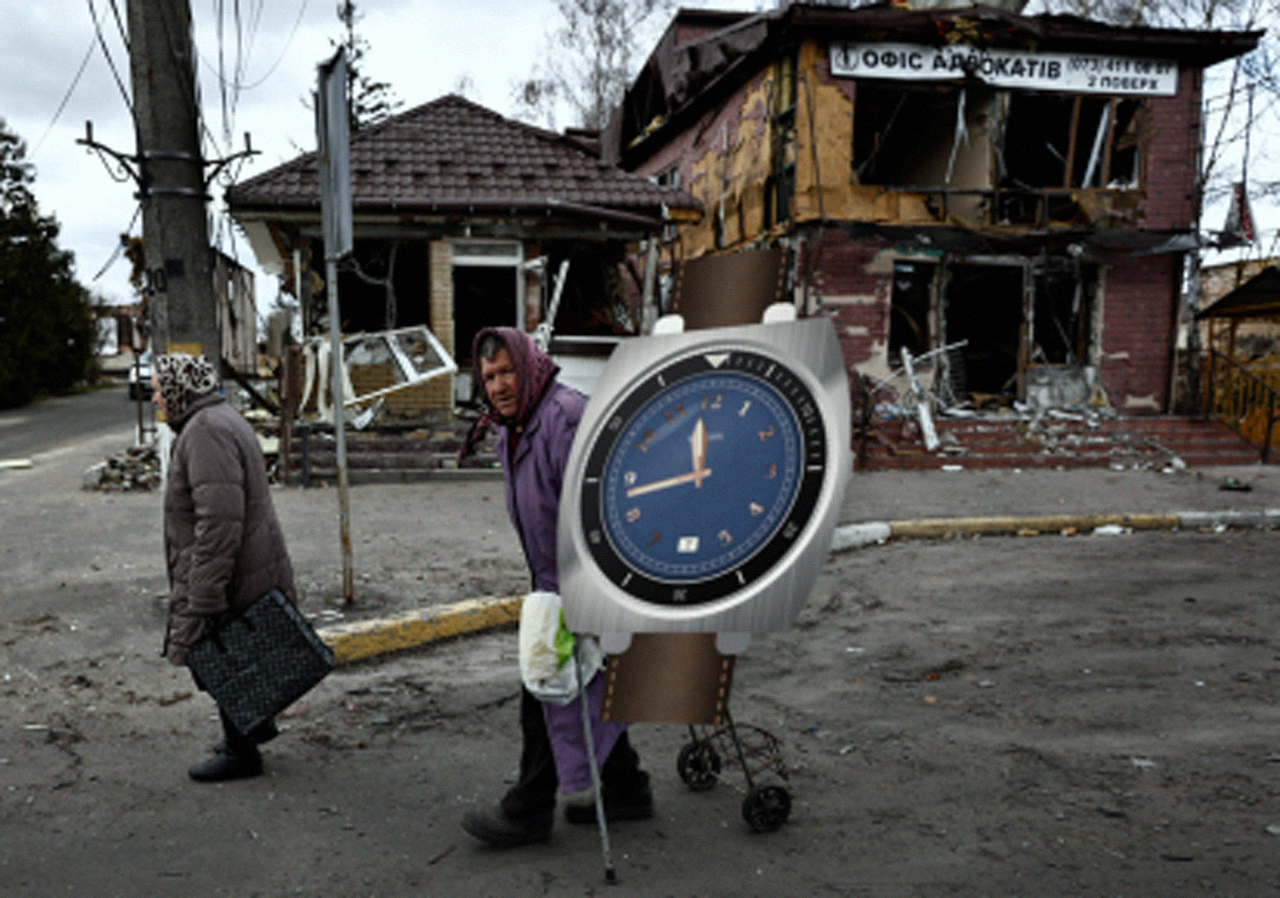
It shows 11,43
